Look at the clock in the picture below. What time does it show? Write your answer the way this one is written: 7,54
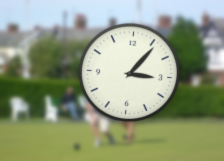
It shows 3,06
